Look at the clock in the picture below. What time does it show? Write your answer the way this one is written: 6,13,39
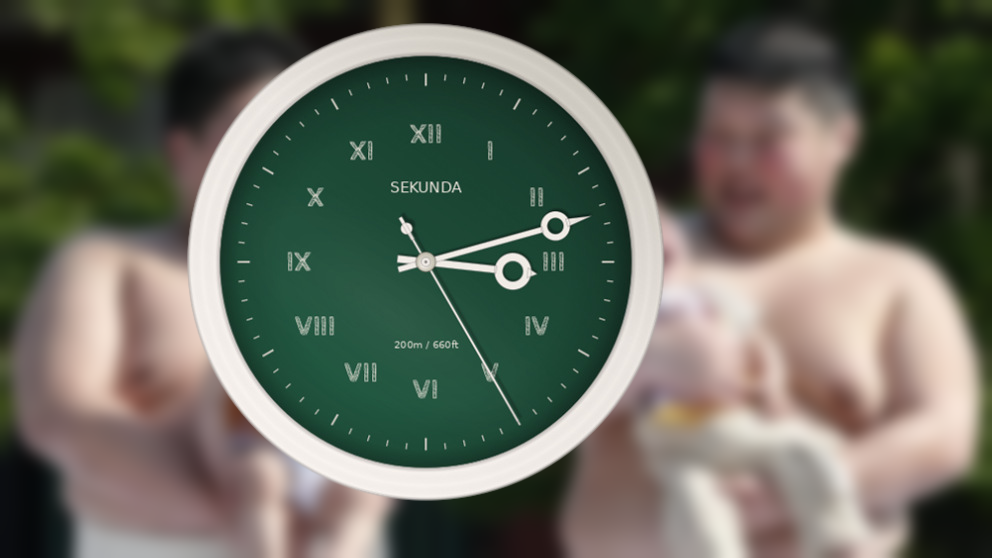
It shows 3,12,25
